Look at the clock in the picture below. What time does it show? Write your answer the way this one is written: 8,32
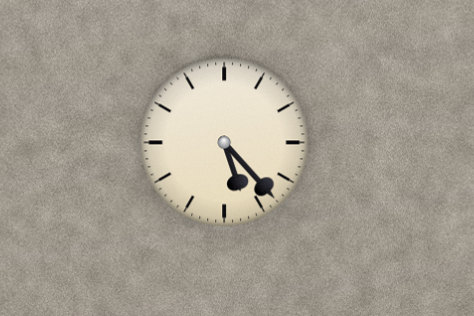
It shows 5,23
